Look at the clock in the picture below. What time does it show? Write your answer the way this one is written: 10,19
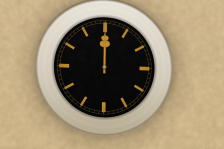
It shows 12,00
